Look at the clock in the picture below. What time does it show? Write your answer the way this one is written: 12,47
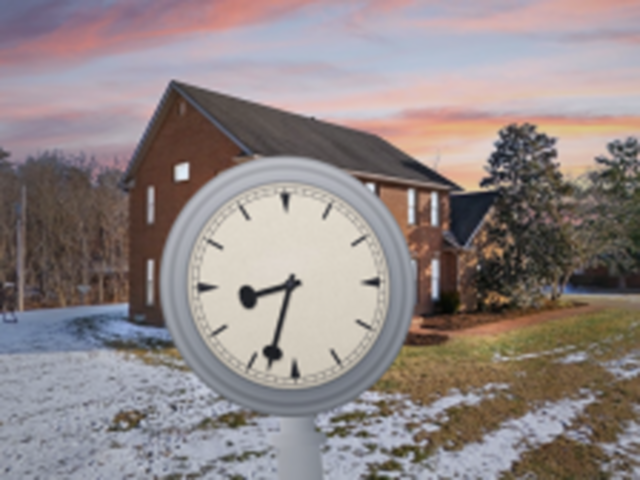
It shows 8,33
